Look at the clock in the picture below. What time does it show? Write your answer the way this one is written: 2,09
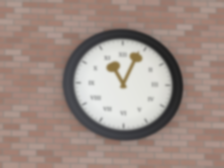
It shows 11,04
